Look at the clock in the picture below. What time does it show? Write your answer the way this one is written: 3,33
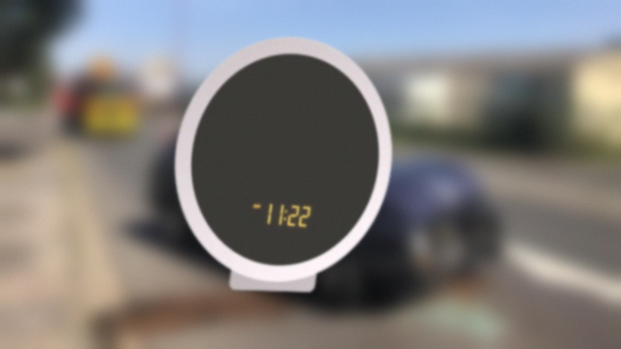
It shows 11,22
